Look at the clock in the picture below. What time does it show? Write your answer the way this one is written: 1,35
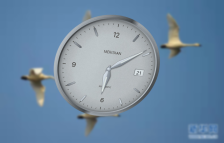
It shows 6,09
